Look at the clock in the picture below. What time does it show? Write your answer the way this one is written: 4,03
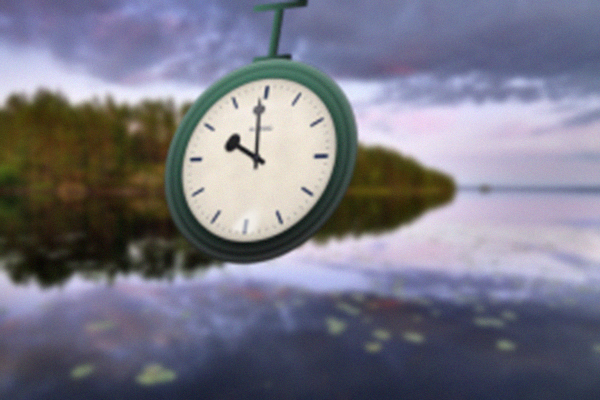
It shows 9,59
